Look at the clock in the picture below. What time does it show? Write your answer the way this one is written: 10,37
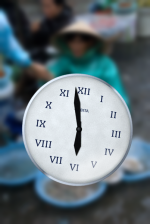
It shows 5,58
